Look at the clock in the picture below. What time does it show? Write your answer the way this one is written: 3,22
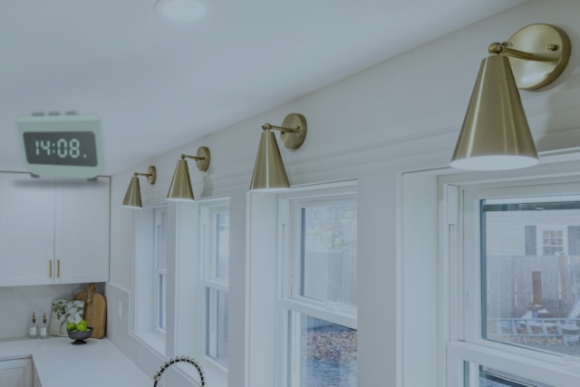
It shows 14,08
